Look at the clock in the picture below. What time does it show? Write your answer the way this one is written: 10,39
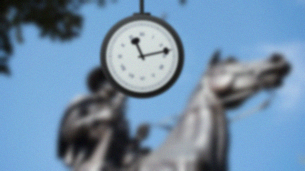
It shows 11,13
